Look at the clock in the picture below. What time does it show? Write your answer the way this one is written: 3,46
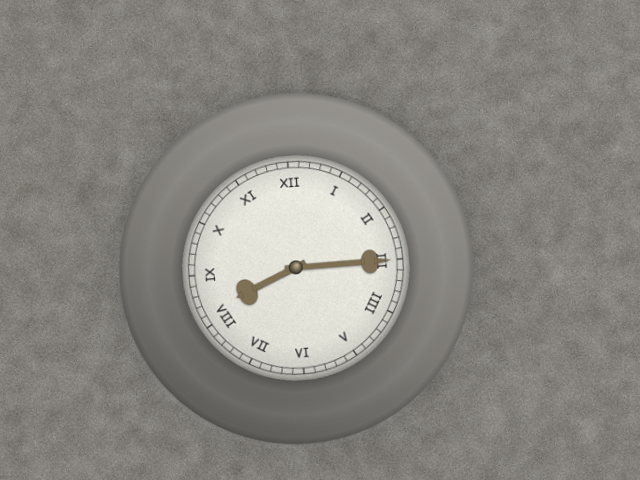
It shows 8,15
